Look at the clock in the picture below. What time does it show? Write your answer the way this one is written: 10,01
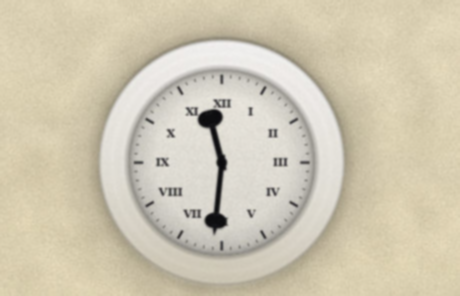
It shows 11,31
